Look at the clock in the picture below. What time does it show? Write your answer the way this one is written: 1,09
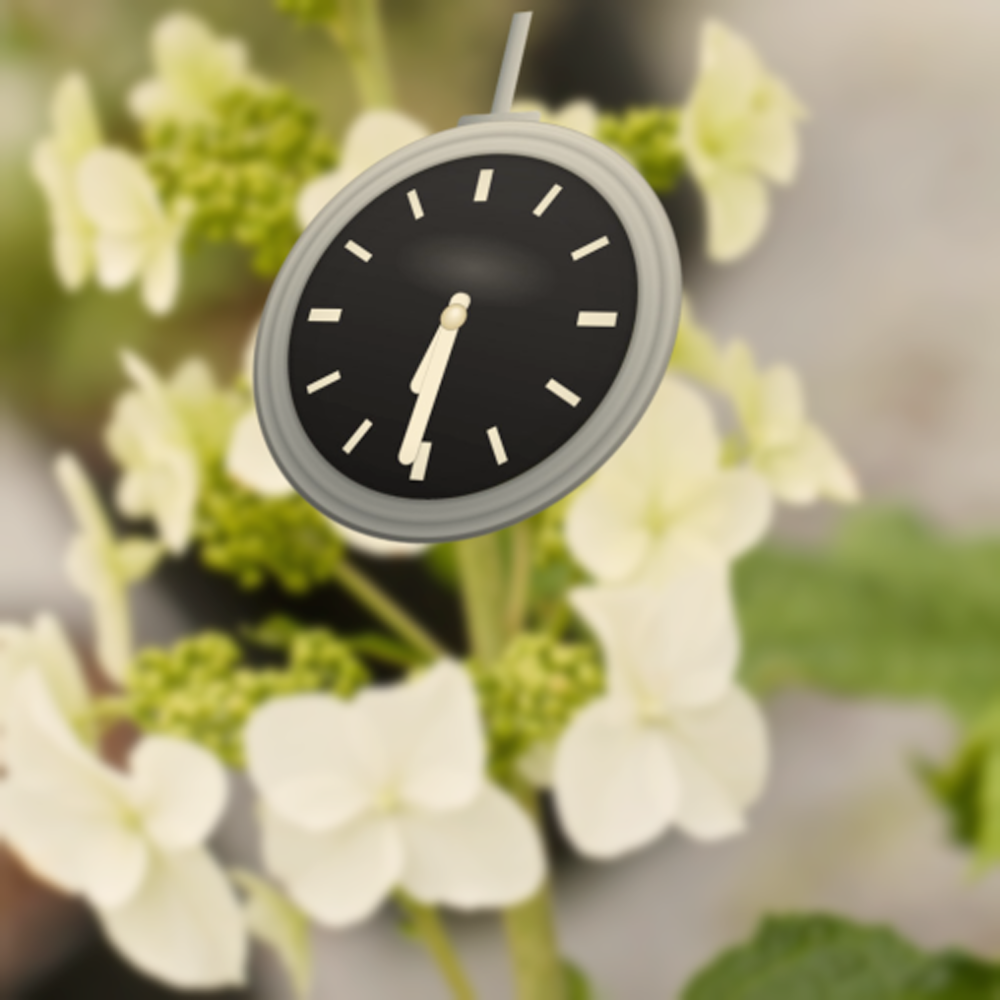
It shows 6,31
